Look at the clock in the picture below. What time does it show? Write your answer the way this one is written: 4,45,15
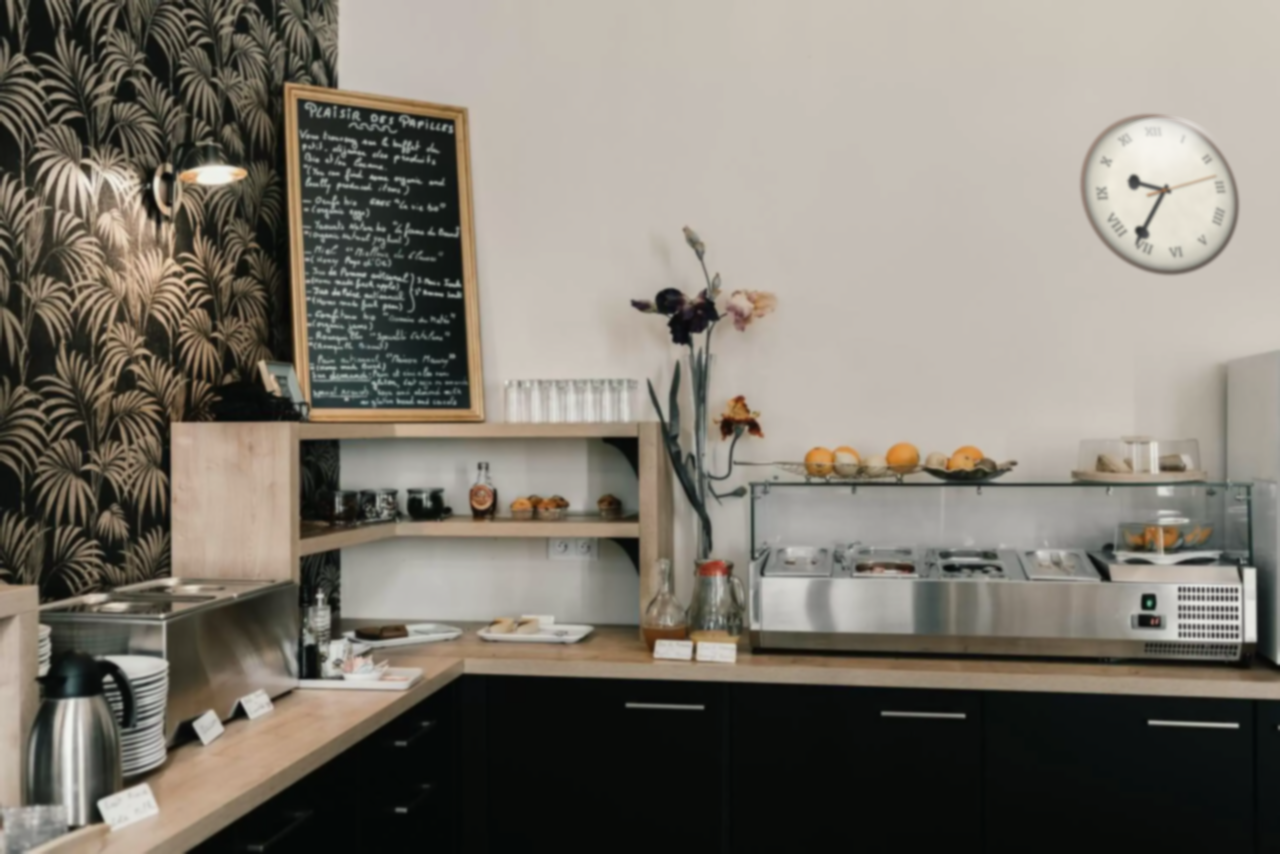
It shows 9,36,13
